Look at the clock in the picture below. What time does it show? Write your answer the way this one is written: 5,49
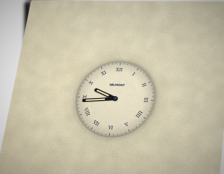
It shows 9,44
